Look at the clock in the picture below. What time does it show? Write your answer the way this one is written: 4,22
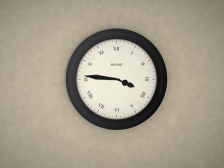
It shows 3,46
